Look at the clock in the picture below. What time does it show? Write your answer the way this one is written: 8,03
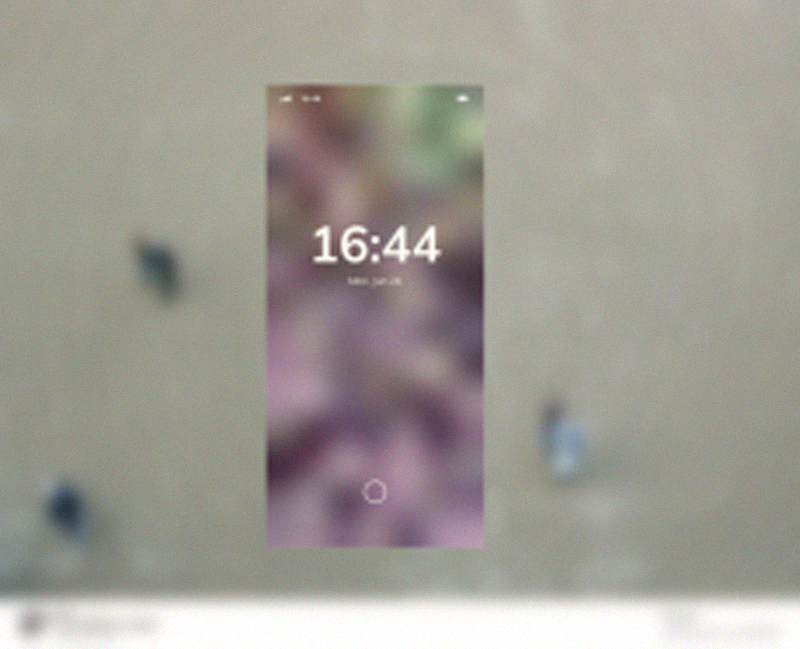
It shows 16,44
